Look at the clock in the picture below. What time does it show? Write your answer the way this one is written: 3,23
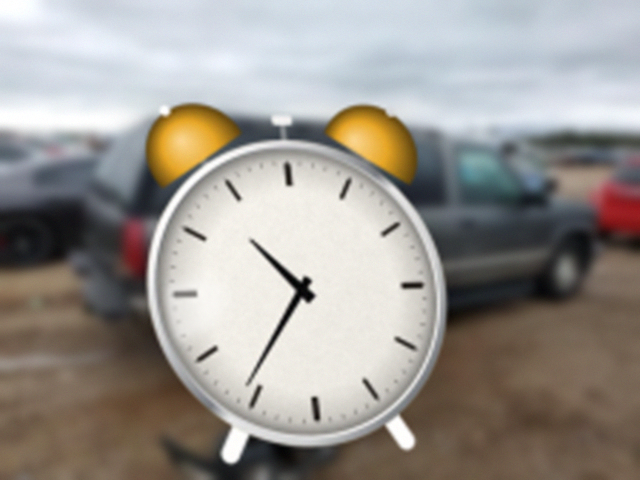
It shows 10,36
